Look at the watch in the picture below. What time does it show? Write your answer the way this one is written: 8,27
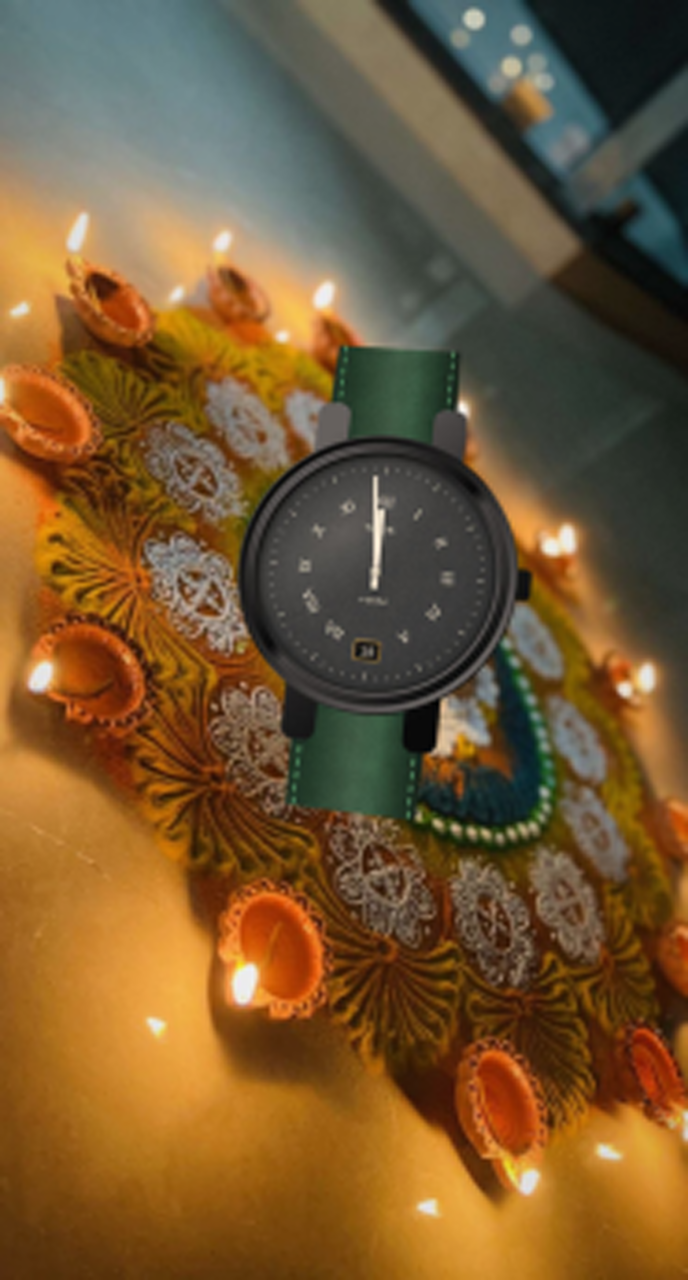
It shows 11,59
